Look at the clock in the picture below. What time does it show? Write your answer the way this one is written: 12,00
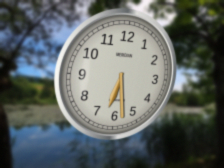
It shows 6,28
